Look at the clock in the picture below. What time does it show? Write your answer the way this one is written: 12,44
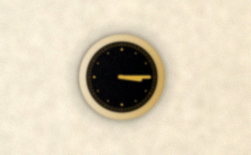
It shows 3,15
